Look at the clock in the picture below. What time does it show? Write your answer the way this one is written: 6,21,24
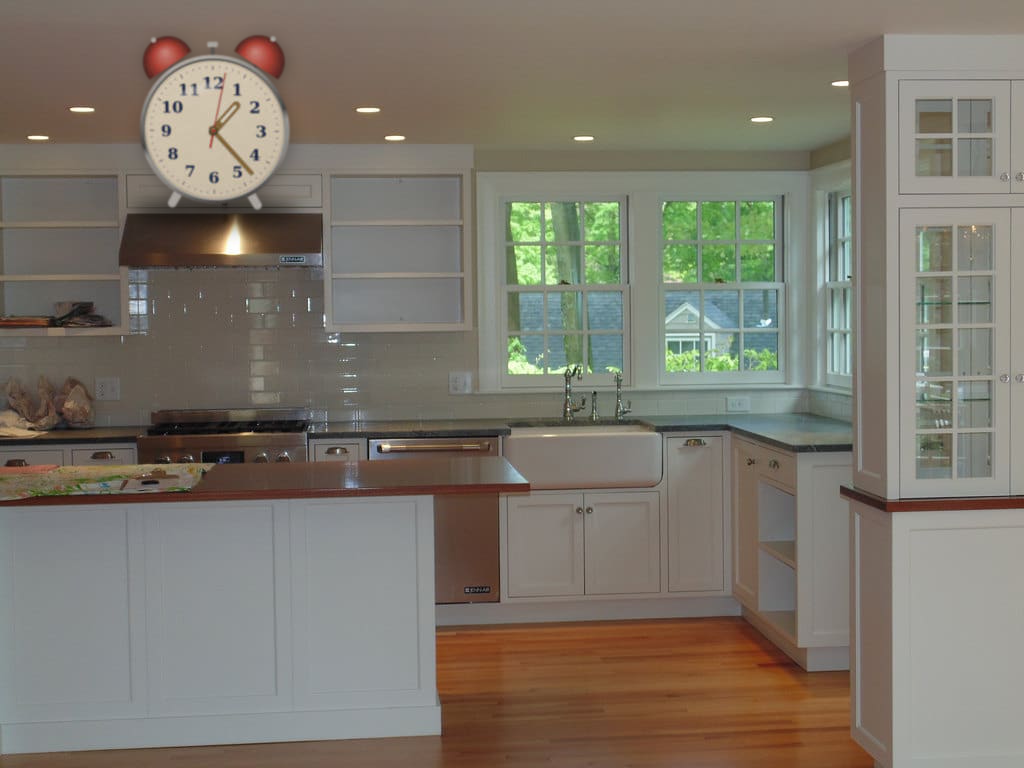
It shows 1,23,02
